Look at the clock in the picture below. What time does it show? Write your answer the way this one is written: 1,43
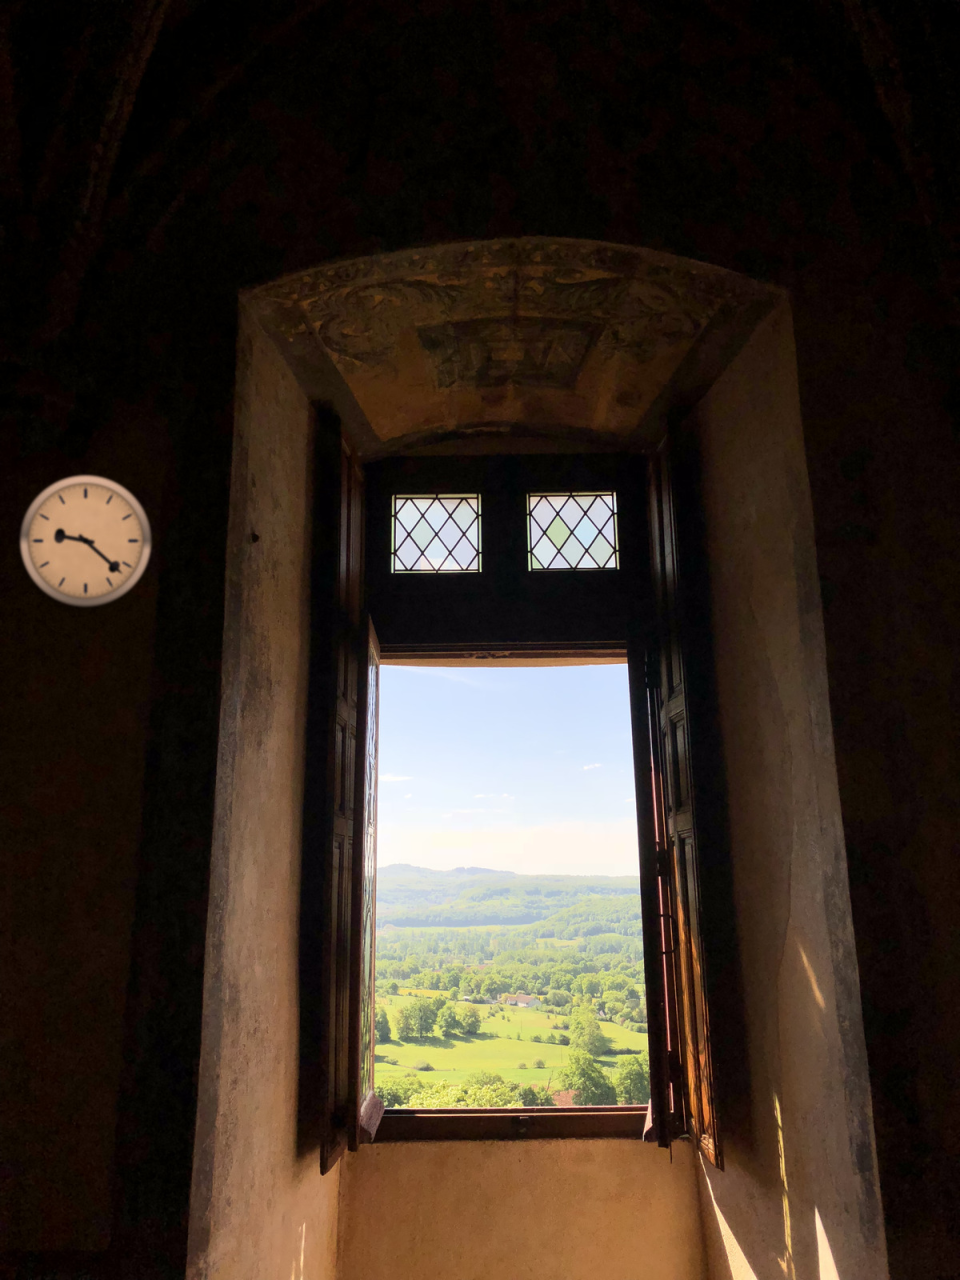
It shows 9,22
